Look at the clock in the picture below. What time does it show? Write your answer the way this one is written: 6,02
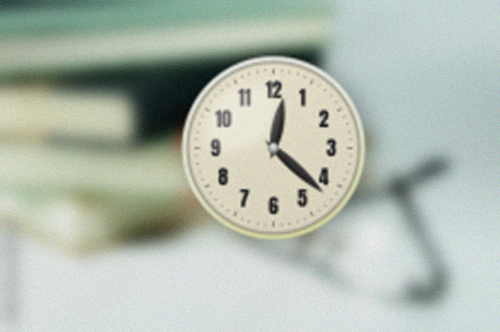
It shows 12,22
